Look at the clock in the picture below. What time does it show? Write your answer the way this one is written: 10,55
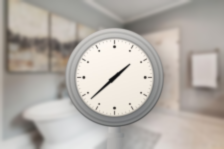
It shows 1,38
